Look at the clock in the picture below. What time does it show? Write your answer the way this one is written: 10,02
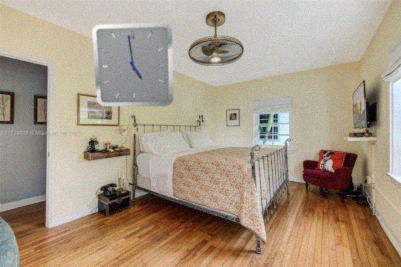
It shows 4,59
